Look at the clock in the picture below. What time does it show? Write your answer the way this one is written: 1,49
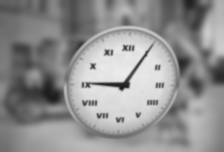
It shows 9,05
